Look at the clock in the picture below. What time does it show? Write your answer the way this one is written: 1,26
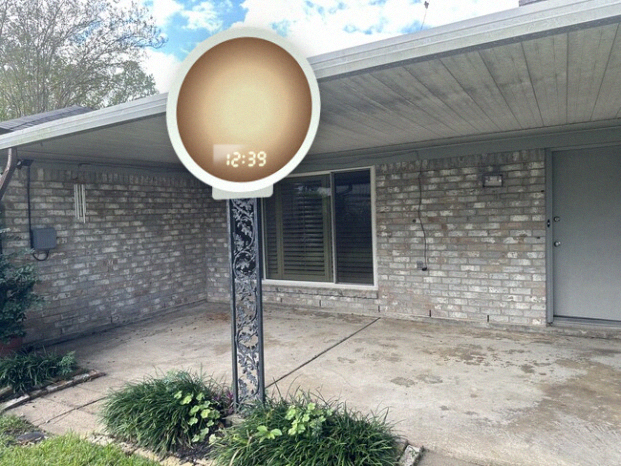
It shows 12,39
